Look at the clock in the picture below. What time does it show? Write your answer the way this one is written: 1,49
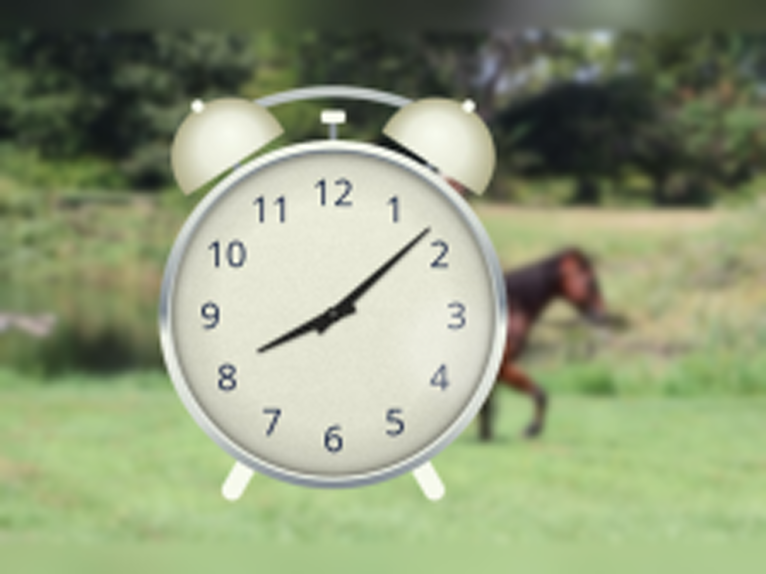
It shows 8,08
